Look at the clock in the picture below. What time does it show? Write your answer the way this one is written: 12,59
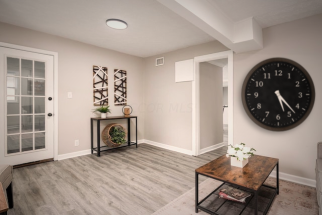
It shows 5,23
